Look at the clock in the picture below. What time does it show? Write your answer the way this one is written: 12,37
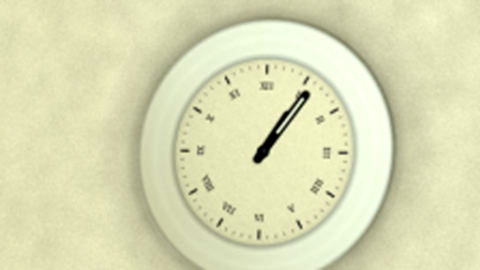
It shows 1,06
